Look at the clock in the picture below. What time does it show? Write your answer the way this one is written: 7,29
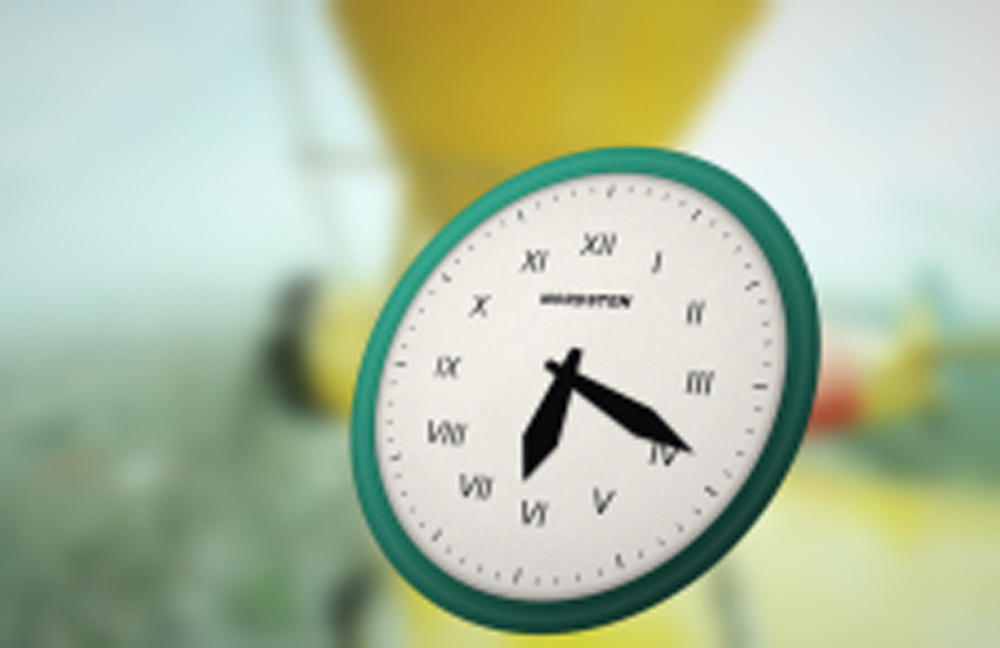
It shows 6,19
